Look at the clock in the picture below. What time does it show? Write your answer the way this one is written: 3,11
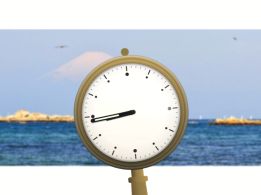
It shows 8,44
